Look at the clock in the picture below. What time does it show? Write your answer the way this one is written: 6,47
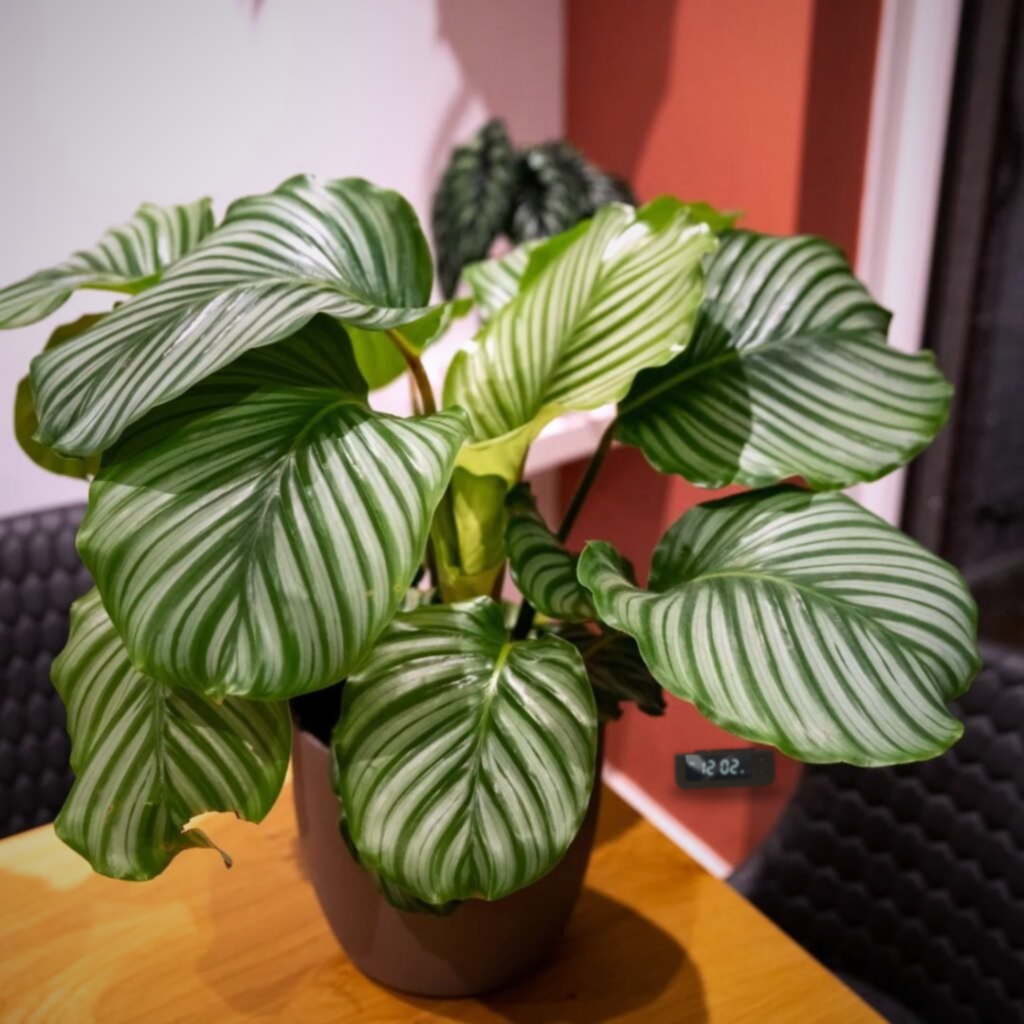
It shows 12,02
